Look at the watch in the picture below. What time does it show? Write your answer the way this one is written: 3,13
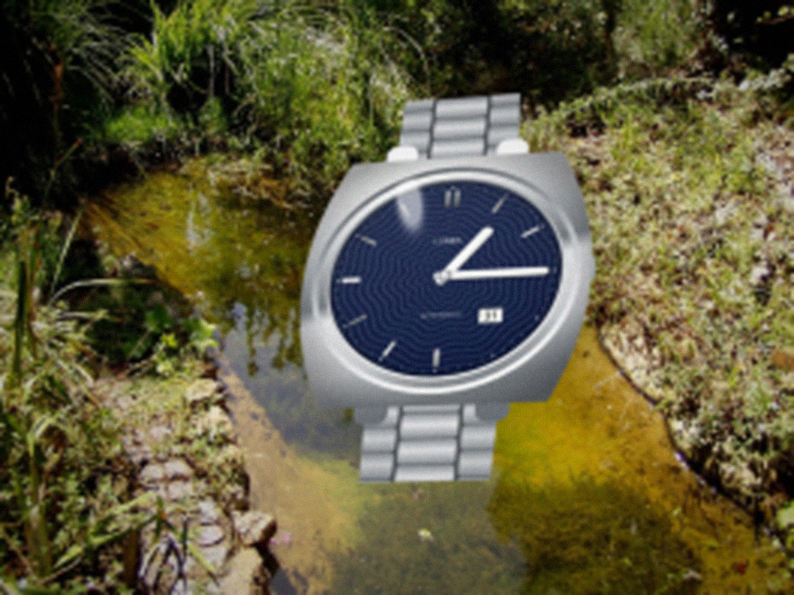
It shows 1,15
